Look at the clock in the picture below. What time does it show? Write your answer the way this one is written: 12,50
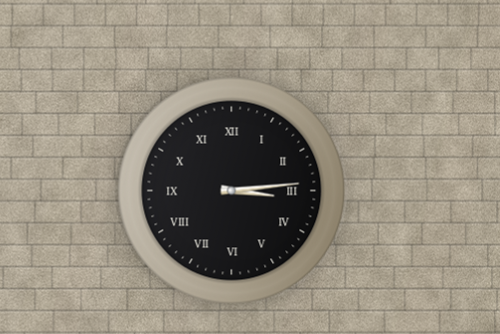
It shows 3,14
